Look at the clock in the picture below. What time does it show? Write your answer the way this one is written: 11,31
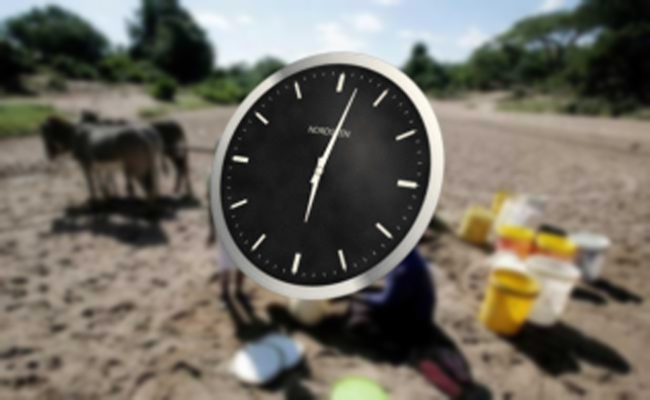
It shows 6,02
